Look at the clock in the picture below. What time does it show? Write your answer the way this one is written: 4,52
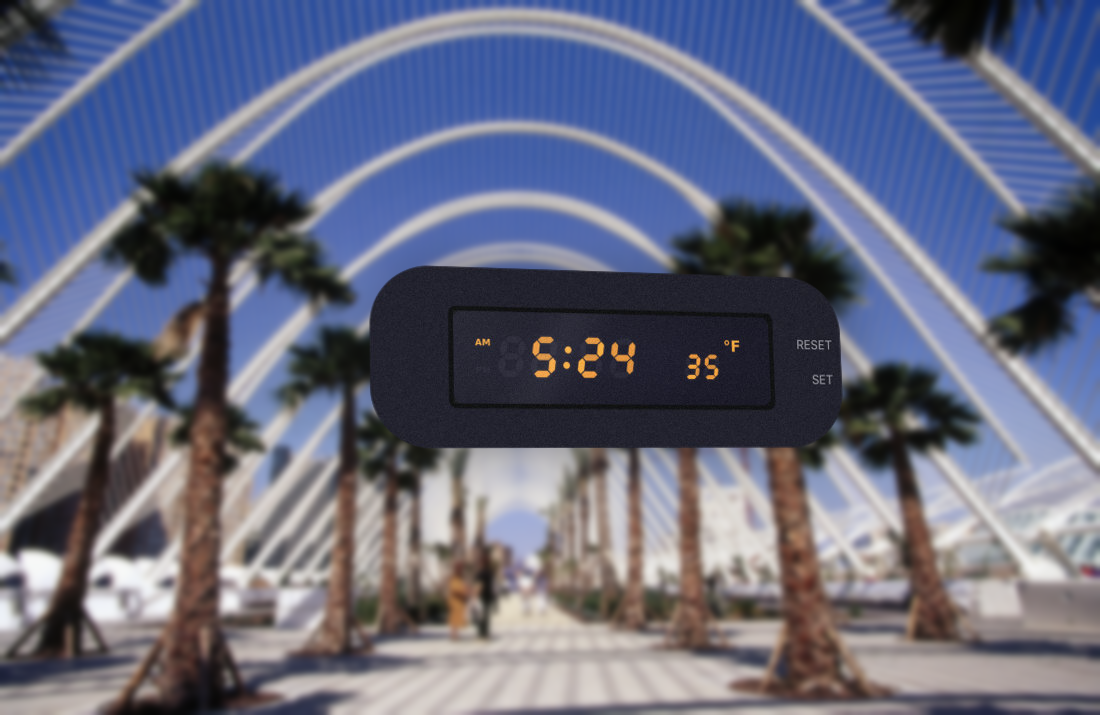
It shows 5,24
